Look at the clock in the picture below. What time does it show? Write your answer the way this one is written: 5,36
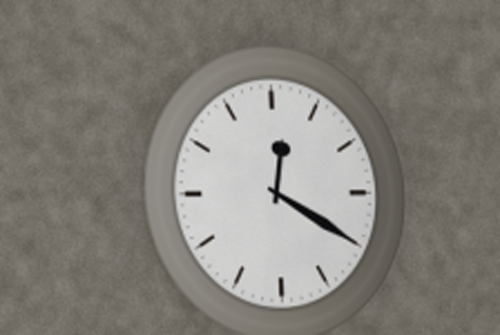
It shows 12,20
